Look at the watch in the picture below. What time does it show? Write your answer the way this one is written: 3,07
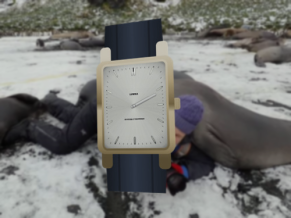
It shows 2,11
